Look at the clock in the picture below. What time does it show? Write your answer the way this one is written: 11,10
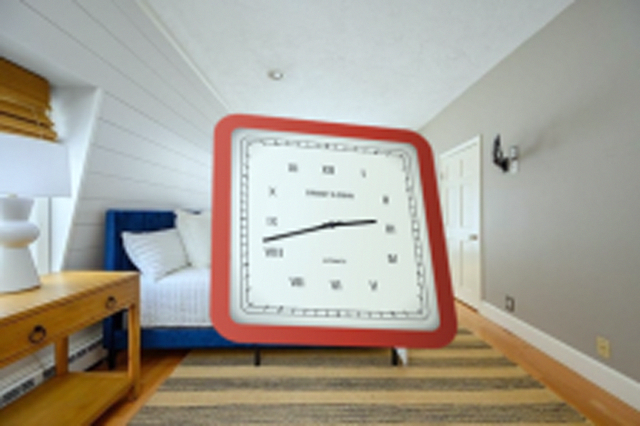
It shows 2,42
